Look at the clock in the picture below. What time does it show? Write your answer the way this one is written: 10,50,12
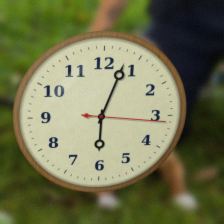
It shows 6,03,16
